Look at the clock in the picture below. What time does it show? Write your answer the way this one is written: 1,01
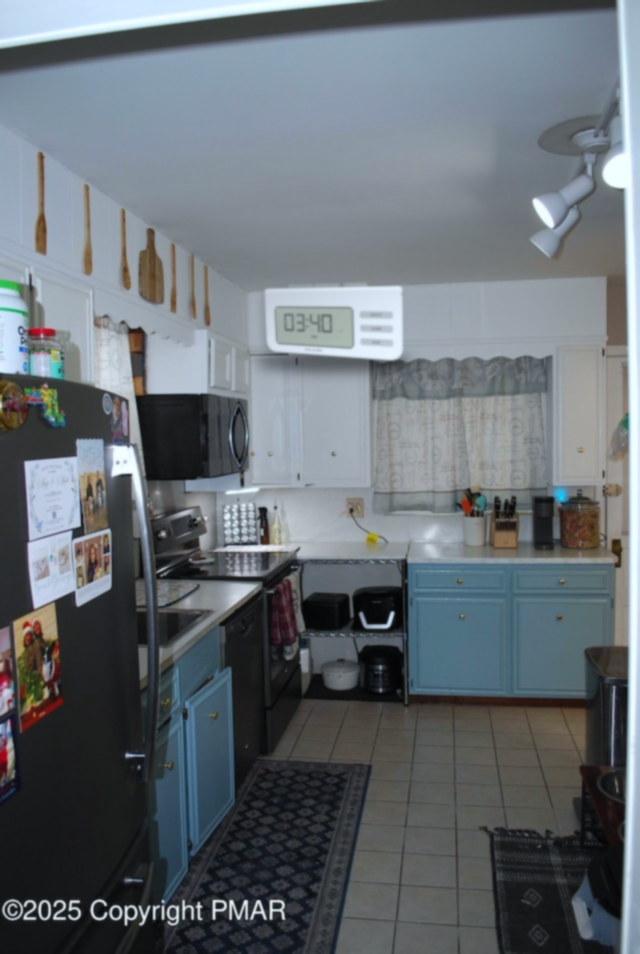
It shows 3,40
